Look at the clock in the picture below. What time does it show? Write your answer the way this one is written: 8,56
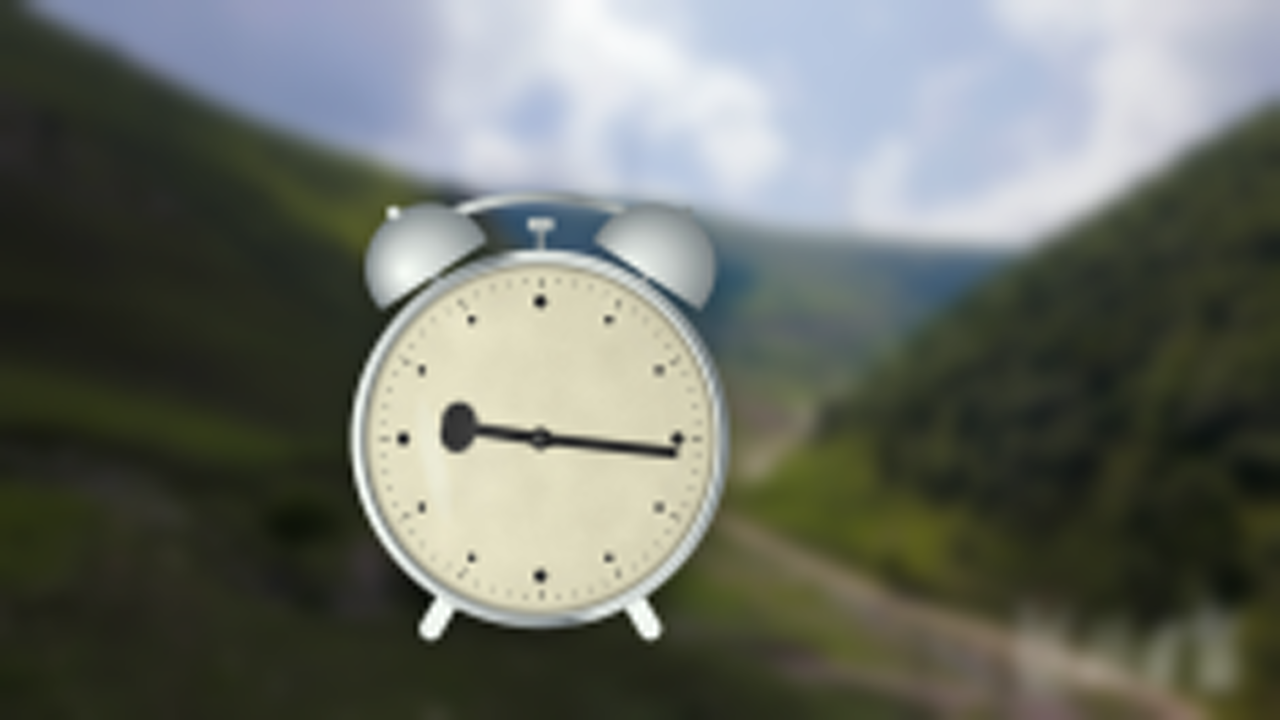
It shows 9,16
